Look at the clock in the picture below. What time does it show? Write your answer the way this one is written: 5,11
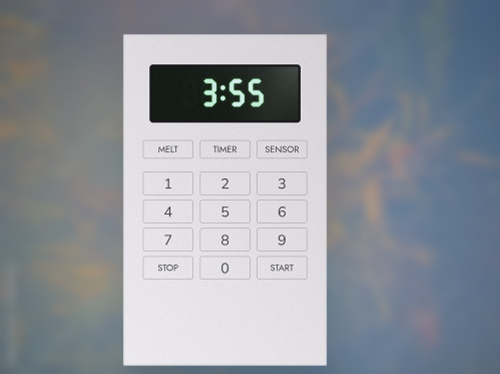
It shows 3,55
